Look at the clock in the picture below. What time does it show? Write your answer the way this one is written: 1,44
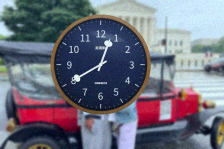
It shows 12,40
